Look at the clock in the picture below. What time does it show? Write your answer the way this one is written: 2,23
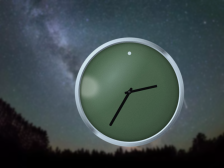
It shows 2,35
